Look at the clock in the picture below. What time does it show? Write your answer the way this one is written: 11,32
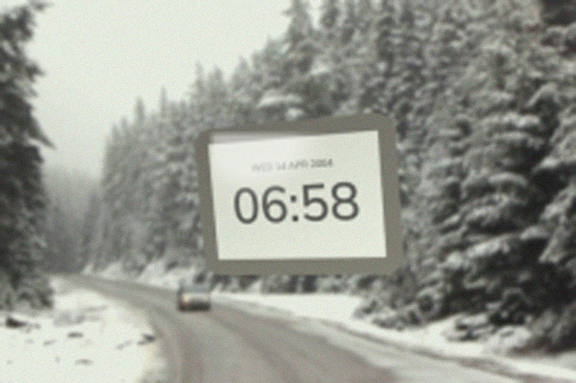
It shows 6,58
